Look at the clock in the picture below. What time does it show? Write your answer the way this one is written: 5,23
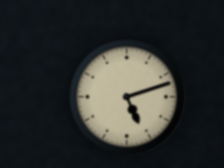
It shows 5,12
